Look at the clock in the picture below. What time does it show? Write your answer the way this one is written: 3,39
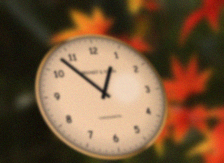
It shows 12,53
